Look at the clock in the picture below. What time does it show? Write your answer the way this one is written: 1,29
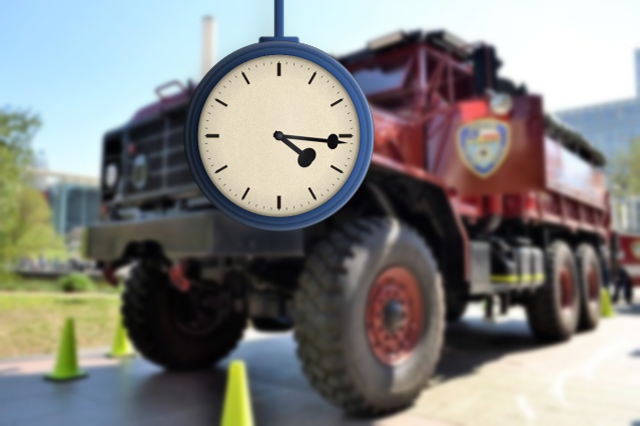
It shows 4,16
